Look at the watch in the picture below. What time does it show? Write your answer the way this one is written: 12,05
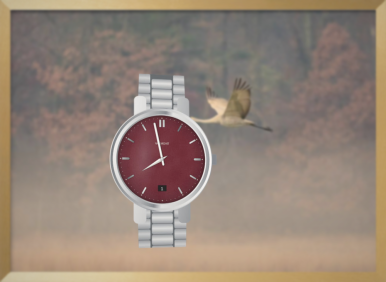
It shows 7,58
